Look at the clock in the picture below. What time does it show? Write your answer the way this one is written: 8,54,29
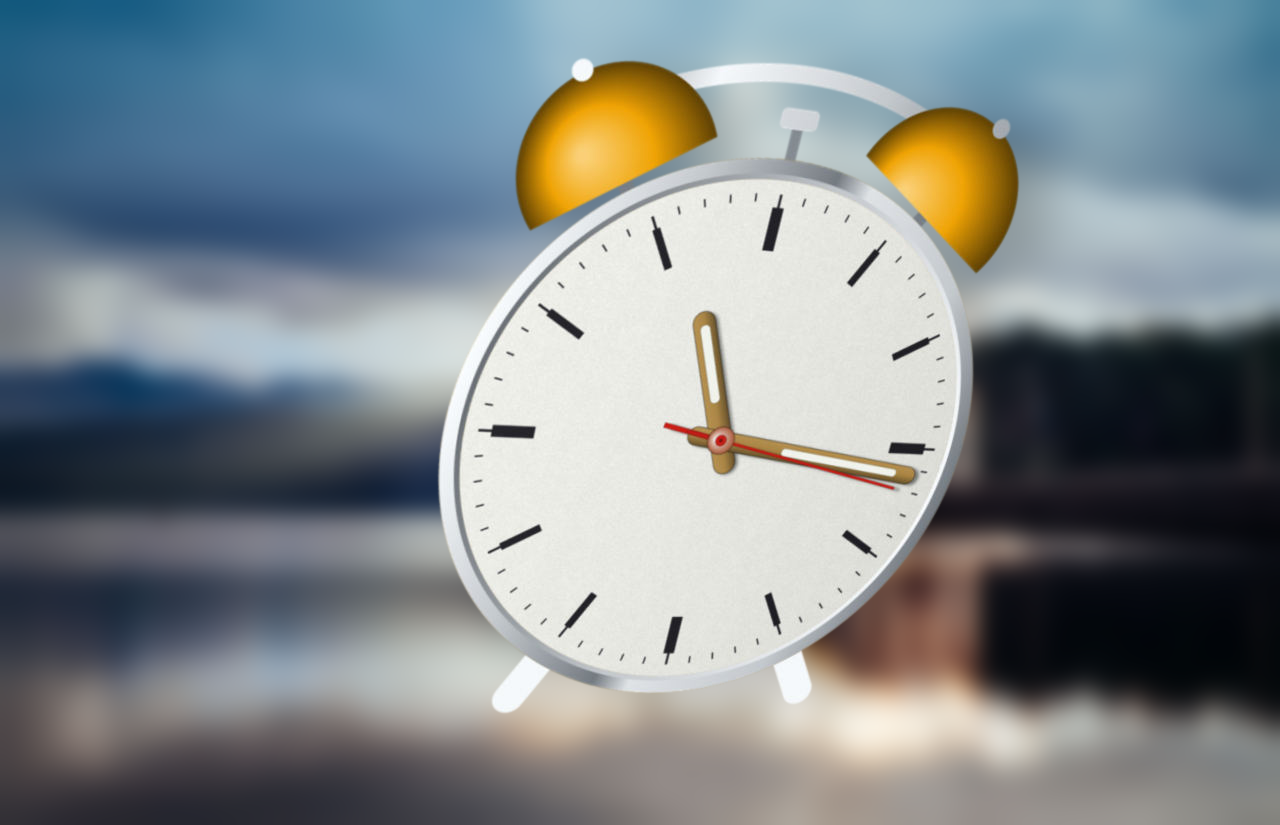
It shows 11,16,17
